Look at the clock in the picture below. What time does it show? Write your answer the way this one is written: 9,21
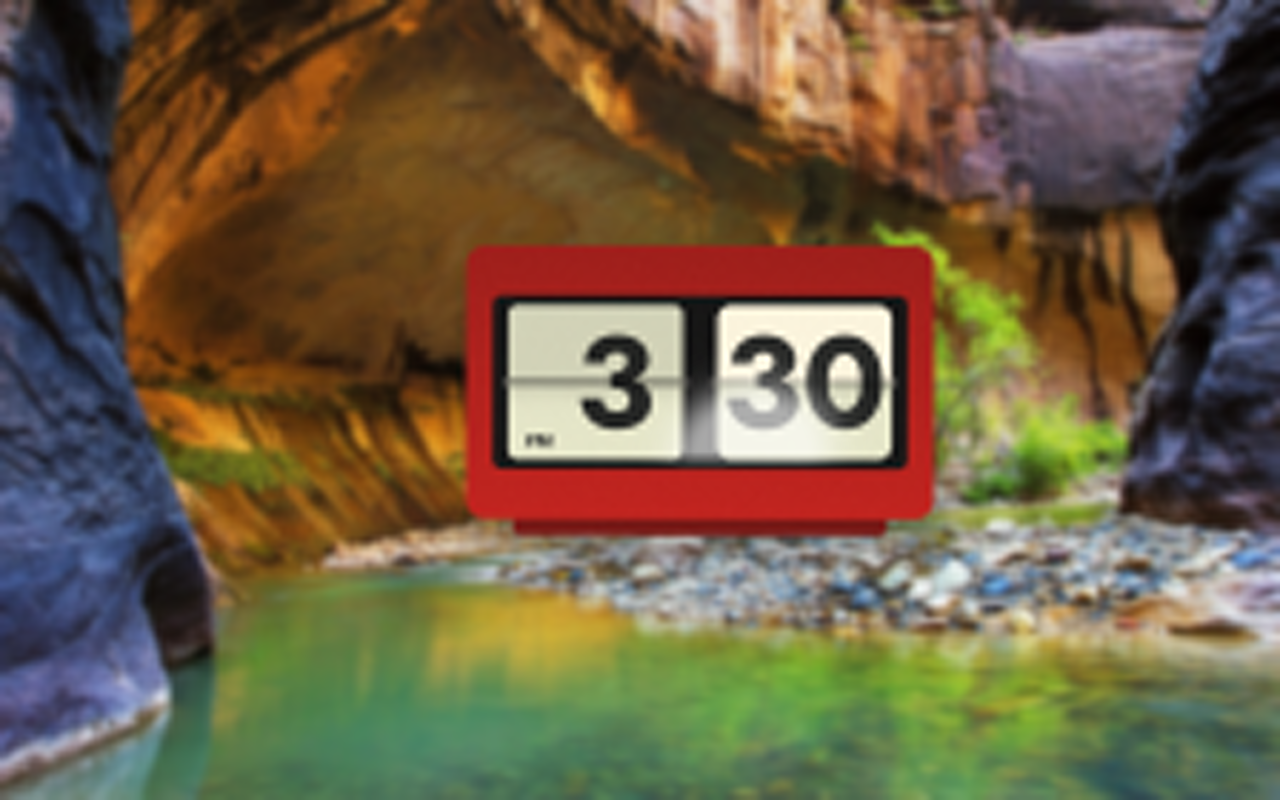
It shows 3,30
